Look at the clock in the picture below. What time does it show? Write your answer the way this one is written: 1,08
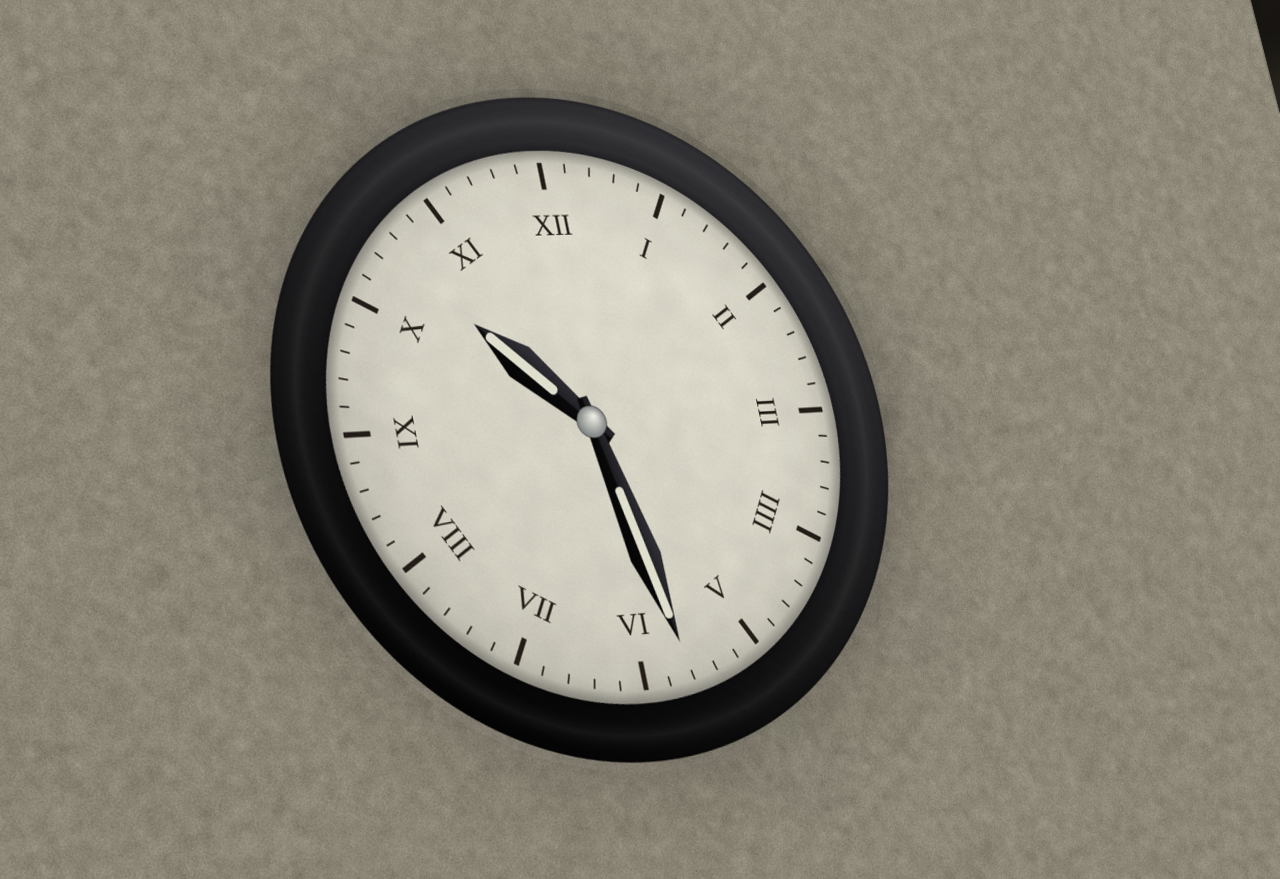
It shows 10,28
